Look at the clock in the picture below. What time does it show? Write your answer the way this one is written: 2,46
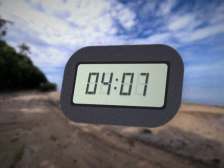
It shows 4,07
